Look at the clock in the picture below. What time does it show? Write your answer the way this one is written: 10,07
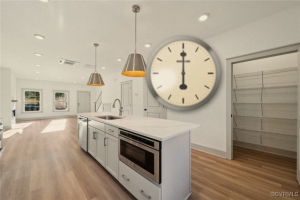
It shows 6,00
